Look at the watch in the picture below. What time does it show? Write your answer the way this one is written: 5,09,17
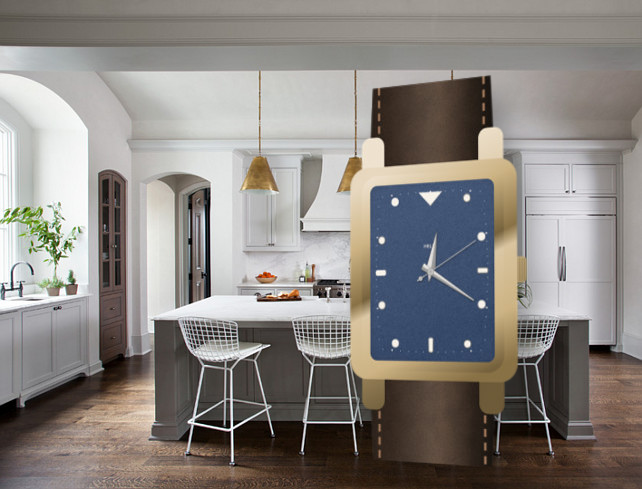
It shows 12,20,10
